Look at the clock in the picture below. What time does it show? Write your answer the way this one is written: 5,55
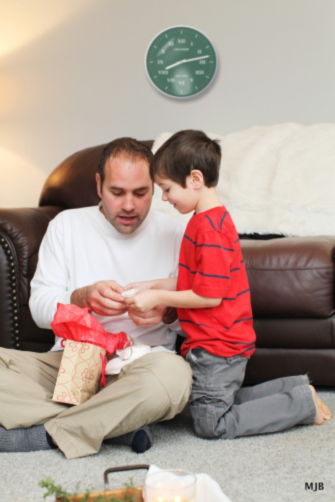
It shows 8,13
